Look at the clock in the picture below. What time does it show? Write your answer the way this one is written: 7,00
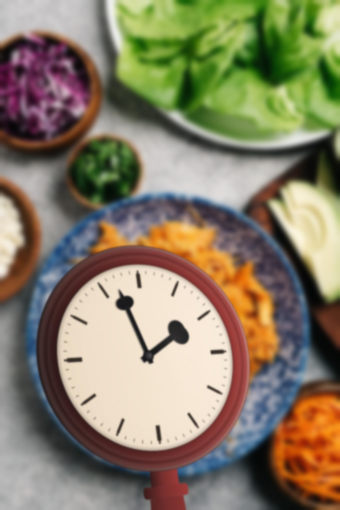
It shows 1,57
